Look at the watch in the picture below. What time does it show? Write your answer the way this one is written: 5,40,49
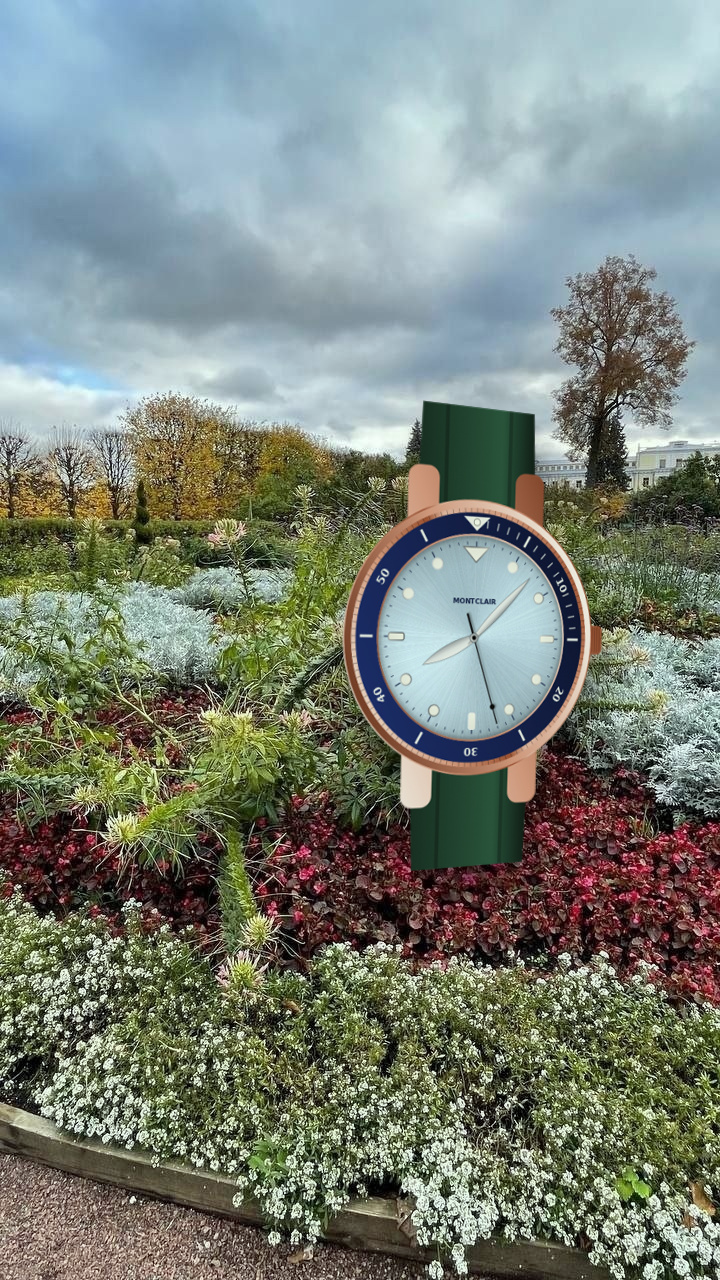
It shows 8,07,27
